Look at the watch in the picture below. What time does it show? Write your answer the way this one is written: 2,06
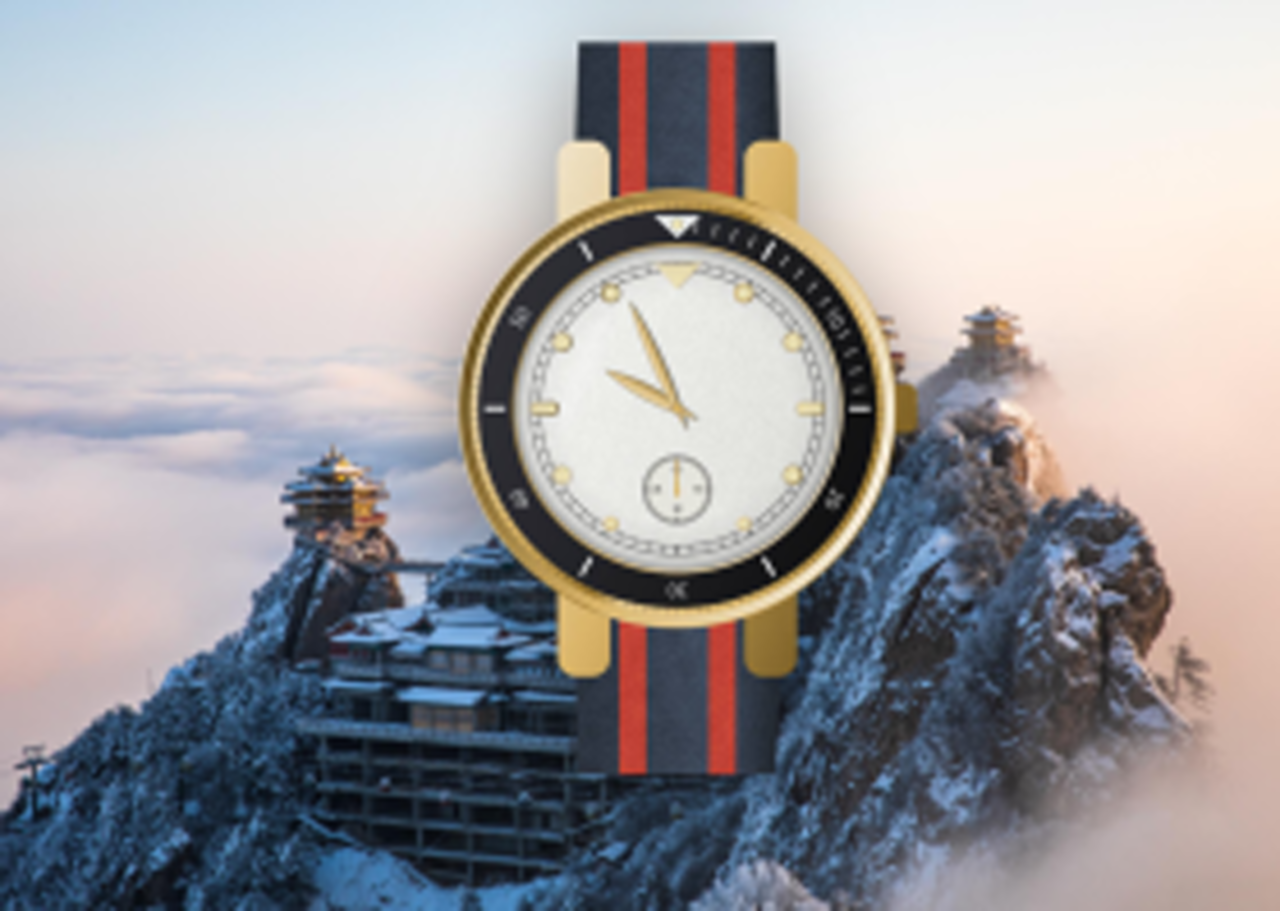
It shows 9,56
